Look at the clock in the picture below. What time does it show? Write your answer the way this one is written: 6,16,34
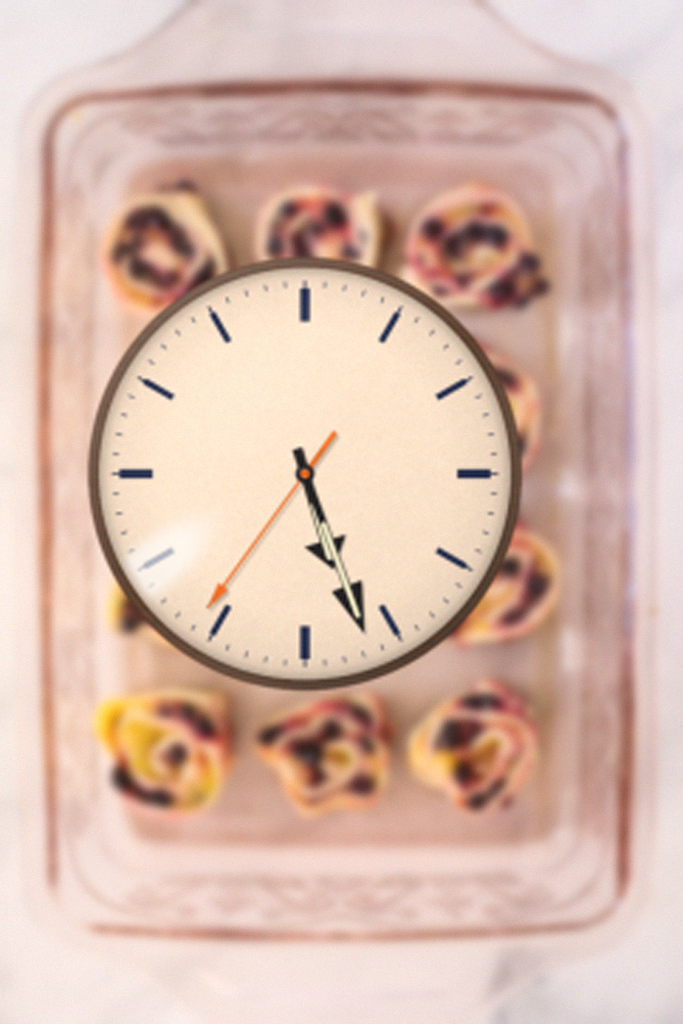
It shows 5,26,36
